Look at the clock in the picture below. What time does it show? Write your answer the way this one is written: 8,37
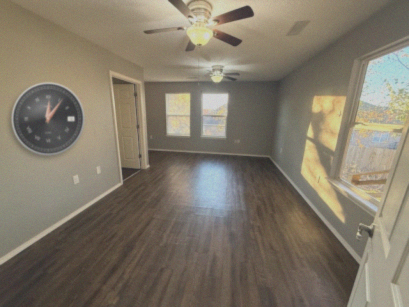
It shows 12,06
